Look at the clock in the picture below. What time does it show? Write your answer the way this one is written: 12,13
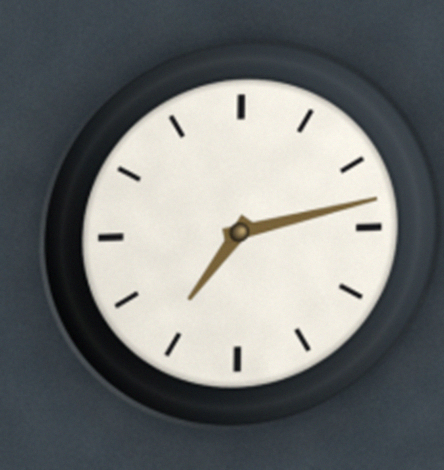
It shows 7,13
